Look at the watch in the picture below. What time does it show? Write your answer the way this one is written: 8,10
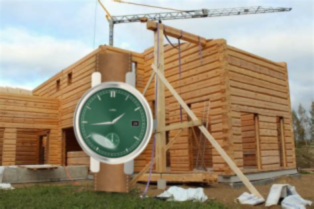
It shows 1,44
